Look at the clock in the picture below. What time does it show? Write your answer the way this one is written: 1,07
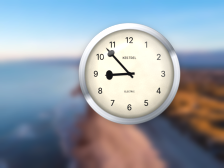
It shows 8,53
